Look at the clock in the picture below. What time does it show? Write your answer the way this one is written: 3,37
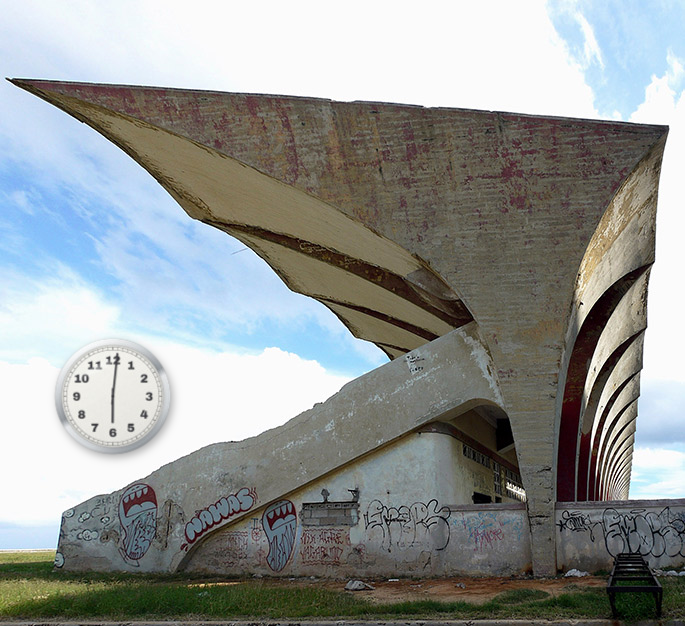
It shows 6,01
